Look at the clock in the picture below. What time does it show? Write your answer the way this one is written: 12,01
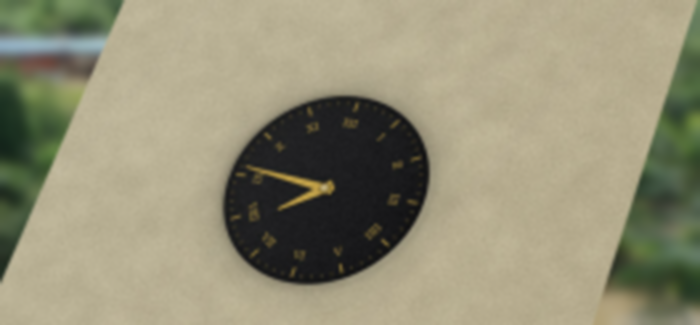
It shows 7,46
